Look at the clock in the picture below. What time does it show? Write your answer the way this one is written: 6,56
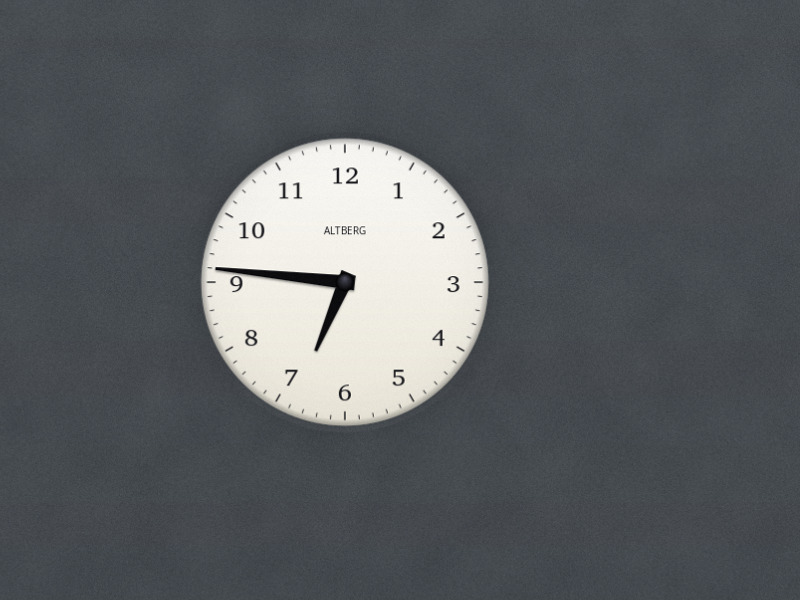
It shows 6,46
